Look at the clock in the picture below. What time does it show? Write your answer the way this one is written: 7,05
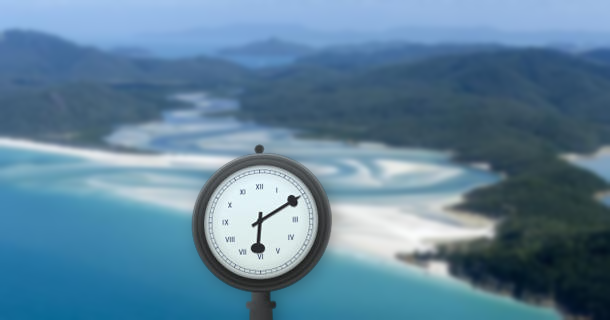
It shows 6,10
